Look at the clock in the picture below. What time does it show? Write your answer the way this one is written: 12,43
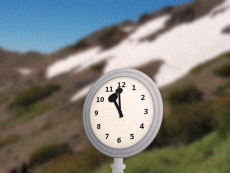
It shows 10,59
